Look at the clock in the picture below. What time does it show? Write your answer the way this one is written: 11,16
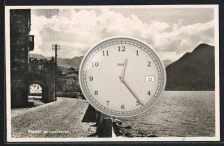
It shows 12,24
